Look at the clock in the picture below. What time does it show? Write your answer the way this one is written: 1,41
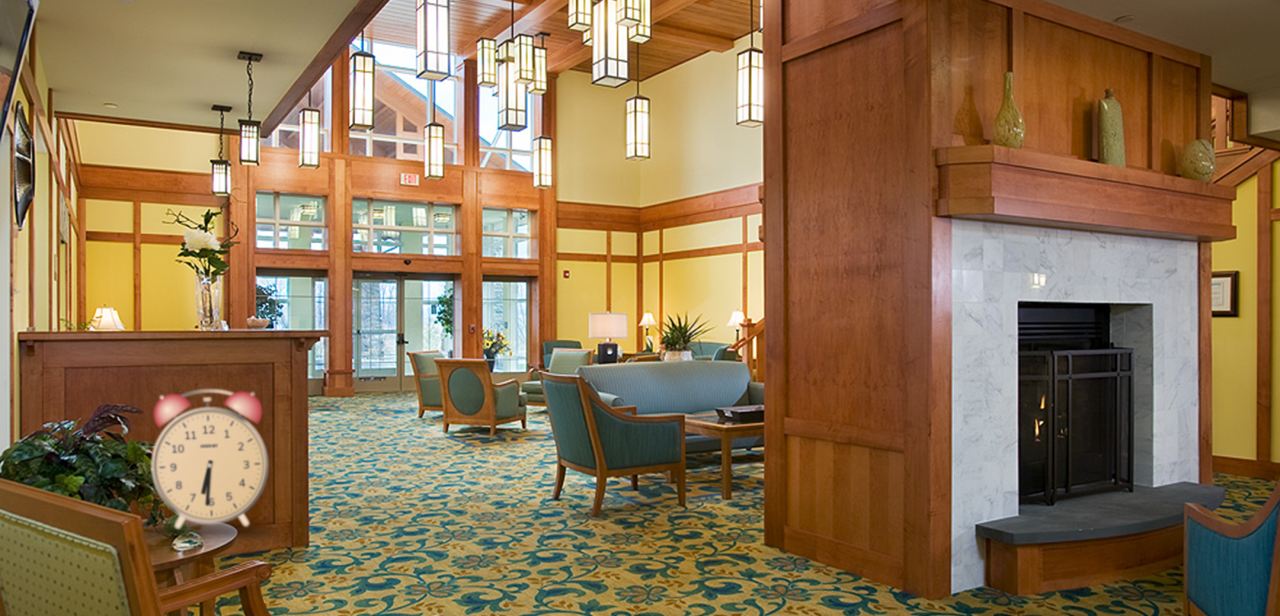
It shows 6,31
